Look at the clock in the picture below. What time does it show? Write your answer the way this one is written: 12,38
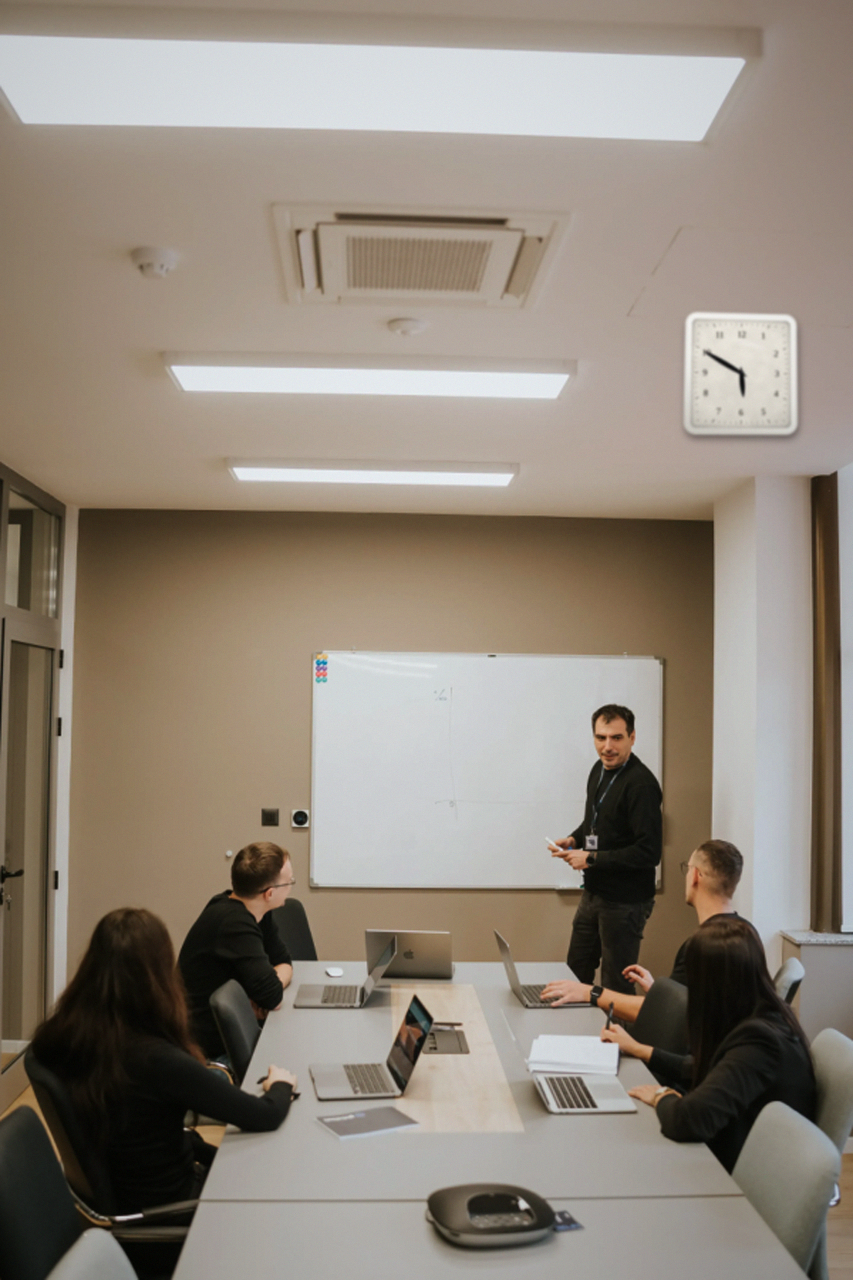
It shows 5,50
